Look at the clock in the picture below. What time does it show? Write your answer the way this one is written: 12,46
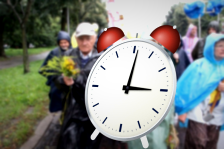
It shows 3,01
